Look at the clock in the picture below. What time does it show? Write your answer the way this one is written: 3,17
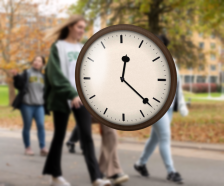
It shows 12,22
